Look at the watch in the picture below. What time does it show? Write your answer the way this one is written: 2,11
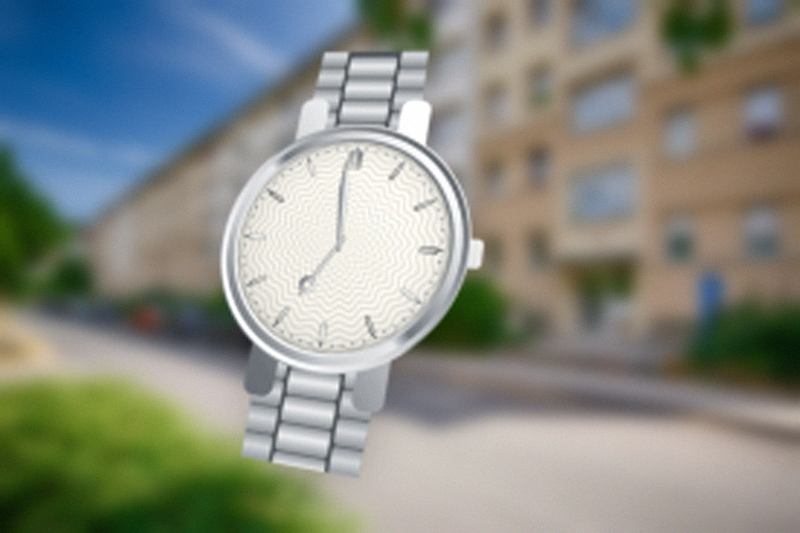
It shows 6,59
